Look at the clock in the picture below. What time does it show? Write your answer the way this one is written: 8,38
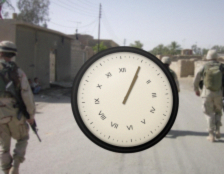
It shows 1,05
